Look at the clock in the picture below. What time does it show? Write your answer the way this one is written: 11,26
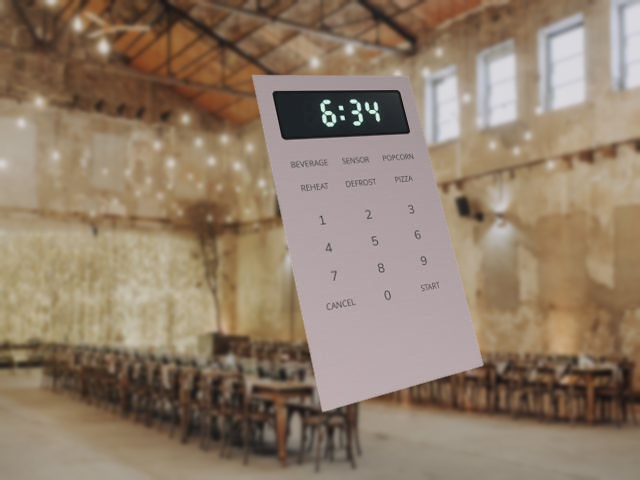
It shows 6,34
